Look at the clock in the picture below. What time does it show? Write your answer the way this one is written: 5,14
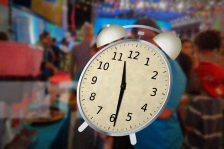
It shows 11,29
